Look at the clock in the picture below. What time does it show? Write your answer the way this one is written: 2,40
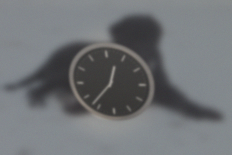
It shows 12,37
